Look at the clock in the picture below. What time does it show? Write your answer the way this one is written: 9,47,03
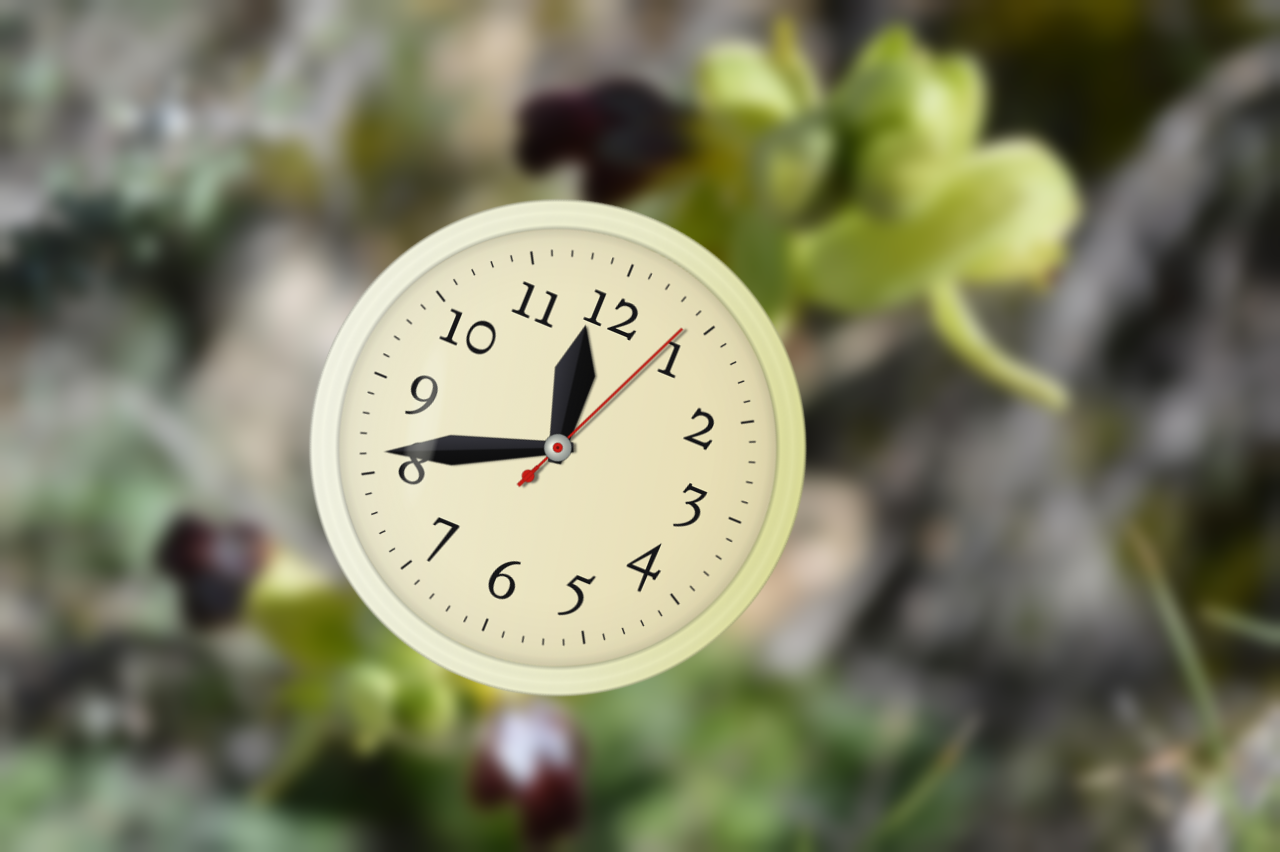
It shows 11,41,04
